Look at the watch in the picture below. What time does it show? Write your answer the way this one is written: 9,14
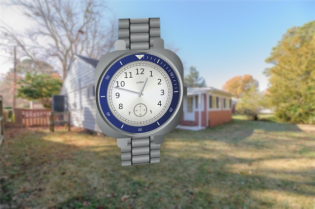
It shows 12,48
